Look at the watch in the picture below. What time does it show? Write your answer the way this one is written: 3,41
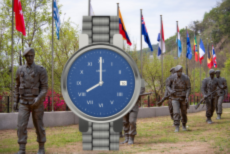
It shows 8,00
